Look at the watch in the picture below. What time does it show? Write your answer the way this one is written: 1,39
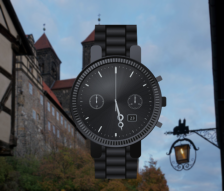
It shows 5,28
